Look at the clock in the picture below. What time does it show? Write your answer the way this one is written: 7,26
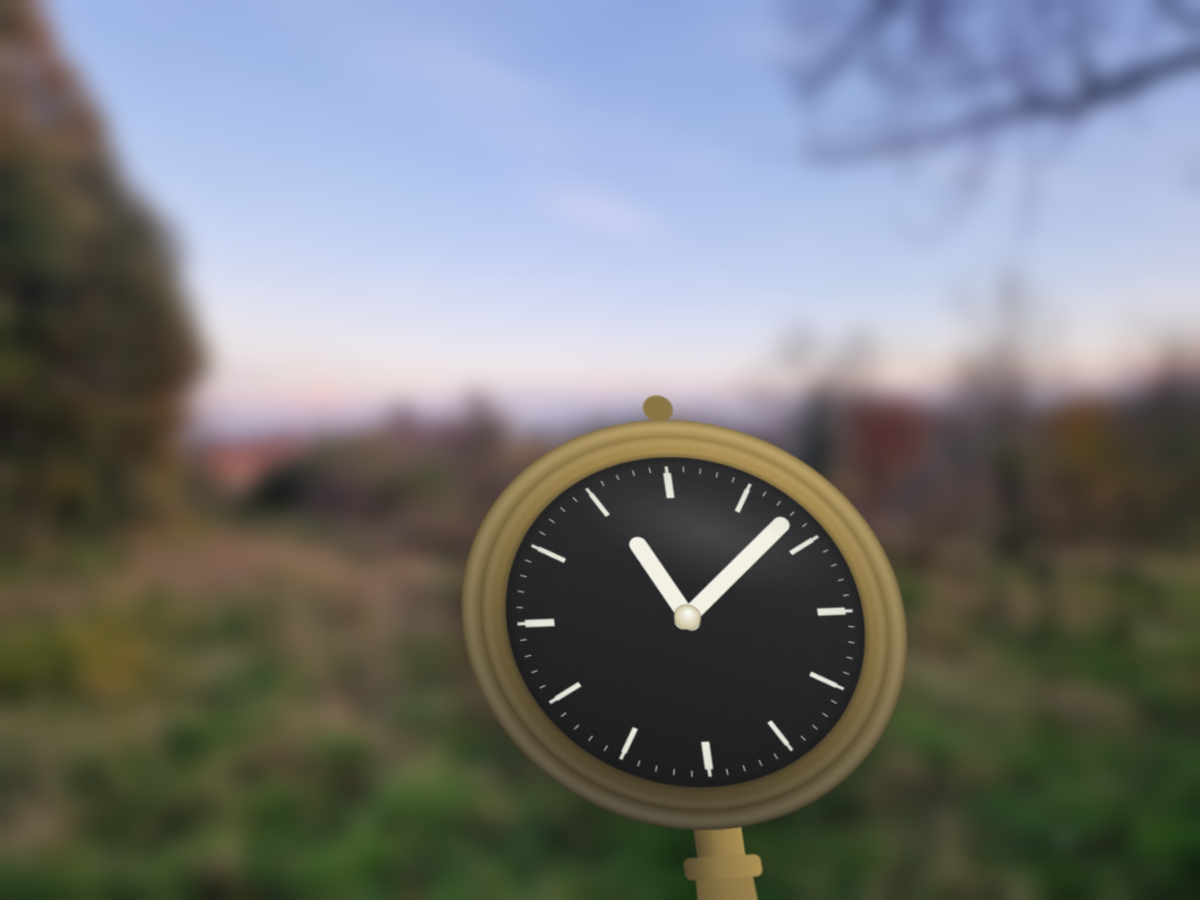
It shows 11,08
